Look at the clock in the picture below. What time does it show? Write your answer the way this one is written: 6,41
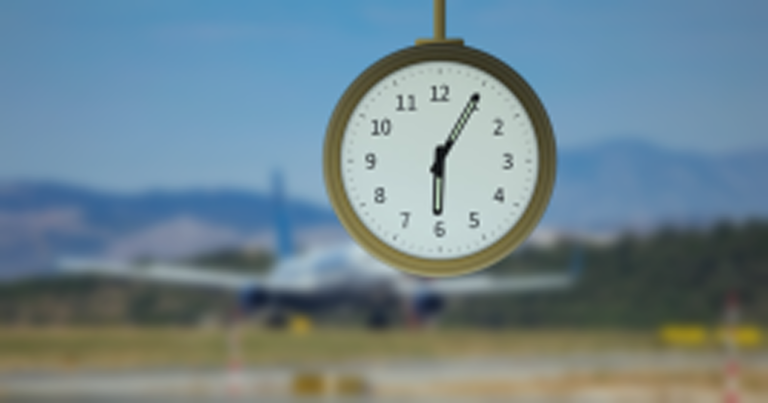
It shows 6,05
